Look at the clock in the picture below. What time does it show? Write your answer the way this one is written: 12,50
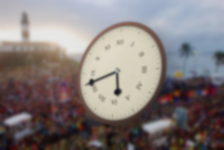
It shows 5,42
